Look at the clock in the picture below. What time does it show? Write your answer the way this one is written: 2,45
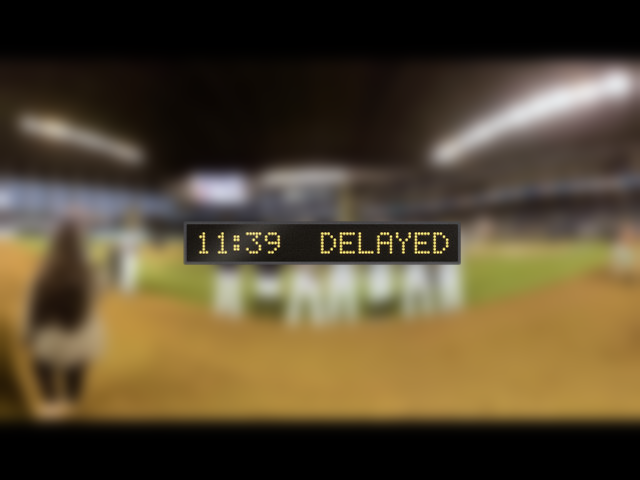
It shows 11,39
